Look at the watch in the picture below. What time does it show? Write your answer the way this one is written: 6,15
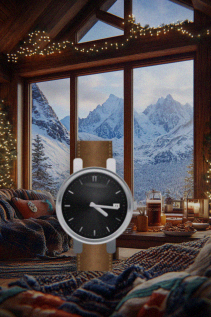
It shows 4,16
